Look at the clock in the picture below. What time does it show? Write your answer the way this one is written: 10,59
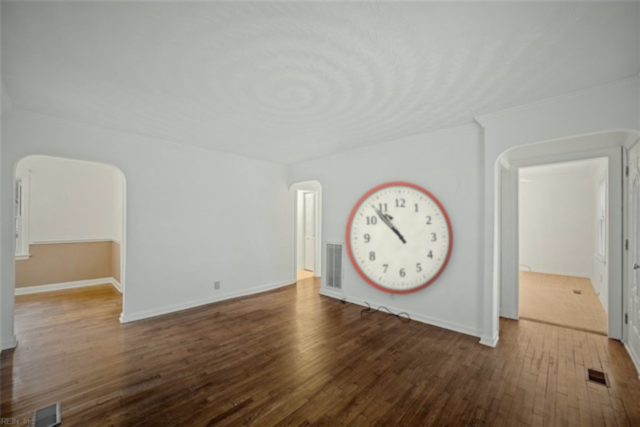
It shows 10,53
